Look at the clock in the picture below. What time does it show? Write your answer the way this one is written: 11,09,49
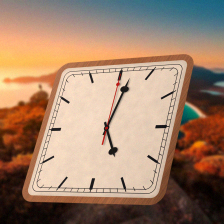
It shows 5,02,00
